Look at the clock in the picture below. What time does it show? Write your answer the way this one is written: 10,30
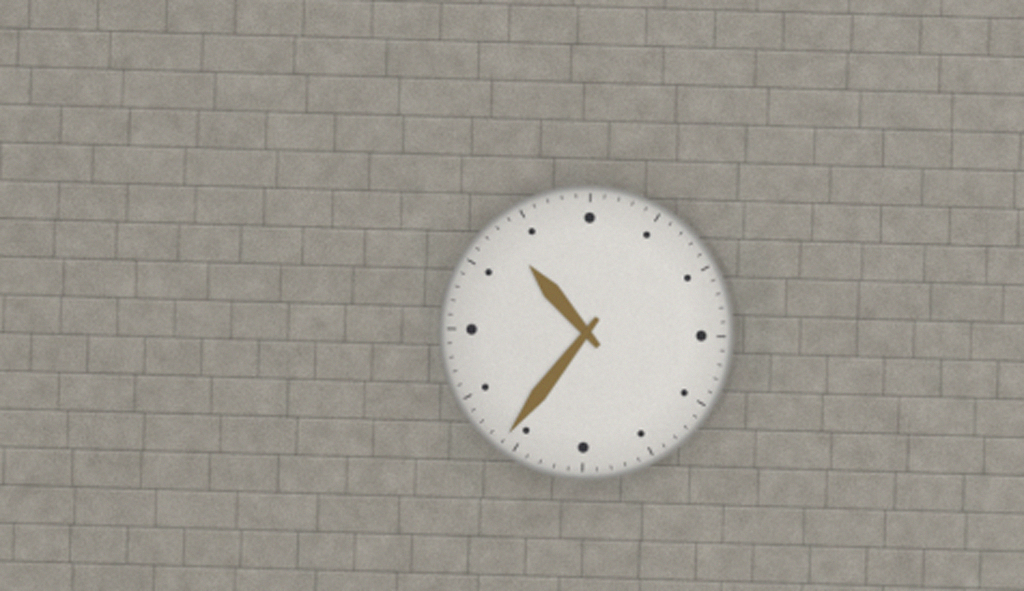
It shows 10,36
